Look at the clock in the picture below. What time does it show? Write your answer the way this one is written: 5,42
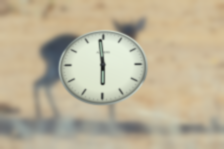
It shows 5,59
